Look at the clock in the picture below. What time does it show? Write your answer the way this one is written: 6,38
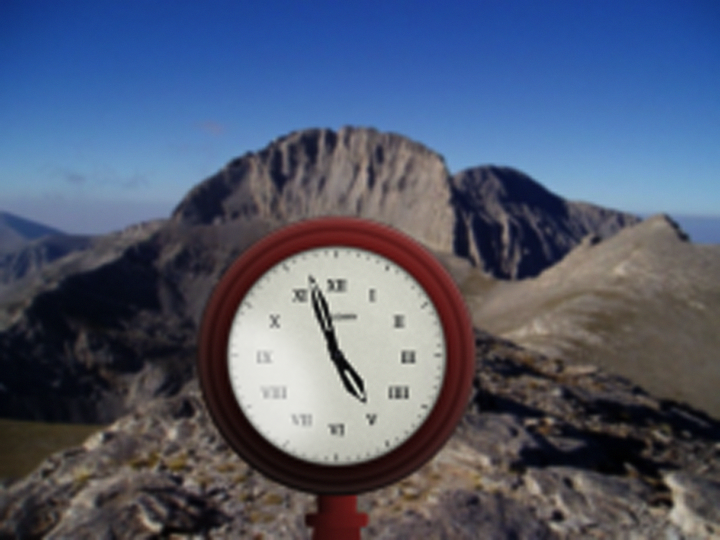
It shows 4,57
